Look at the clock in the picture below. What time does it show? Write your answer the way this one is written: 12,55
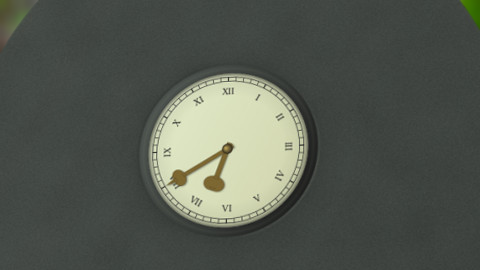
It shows 6,40
